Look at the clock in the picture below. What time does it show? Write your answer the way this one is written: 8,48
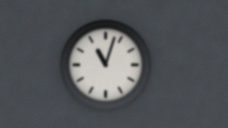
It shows 11,03
